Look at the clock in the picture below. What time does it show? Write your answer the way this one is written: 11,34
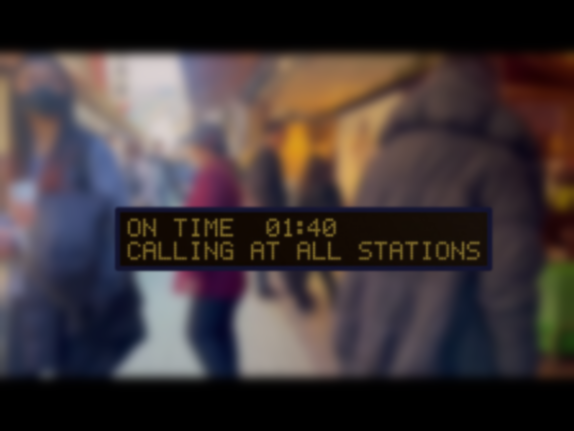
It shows 1,40
